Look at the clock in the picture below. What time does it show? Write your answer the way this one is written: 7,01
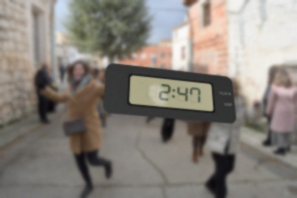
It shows 2,47
